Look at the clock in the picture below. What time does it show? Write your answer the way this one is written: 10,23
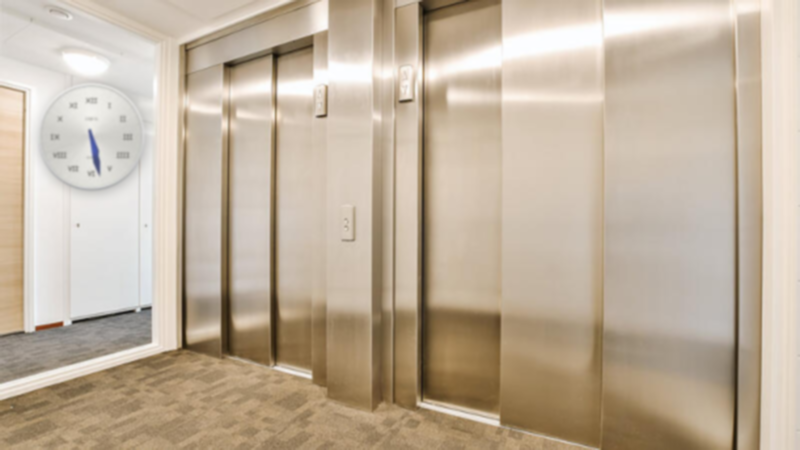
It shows 5,28
